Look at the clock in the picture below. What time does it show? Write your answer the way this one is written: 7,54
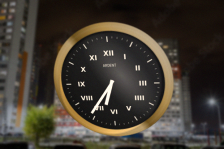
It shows 6,36
